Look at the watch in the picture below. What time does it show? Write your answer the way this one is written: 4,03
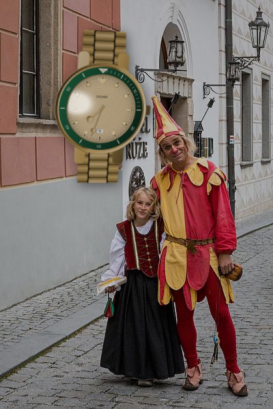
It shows 7,33
